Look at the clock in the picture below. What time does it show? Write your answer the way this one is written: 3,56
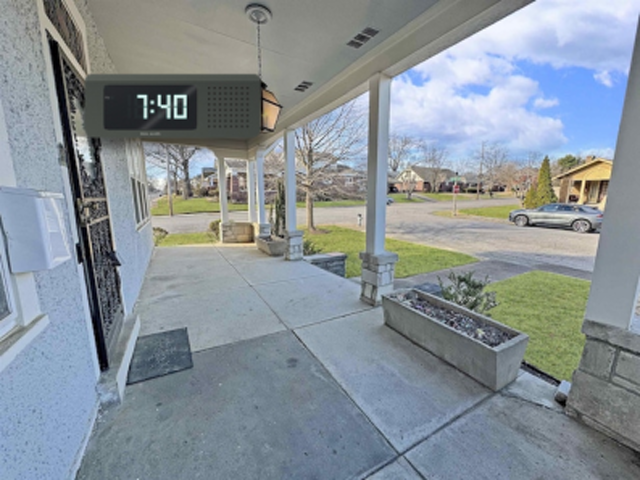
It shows 7,40
